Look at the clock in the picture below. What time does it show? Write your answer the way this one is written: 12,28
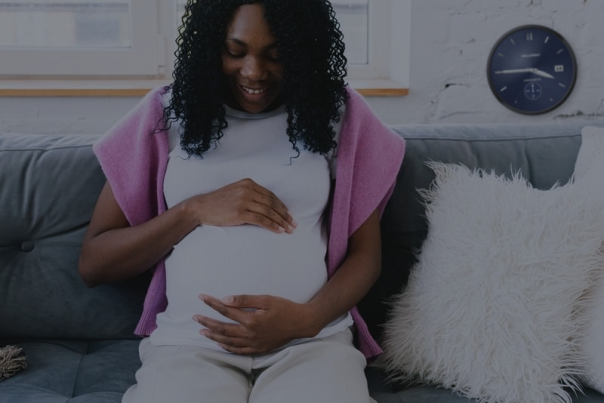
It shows 3,45
